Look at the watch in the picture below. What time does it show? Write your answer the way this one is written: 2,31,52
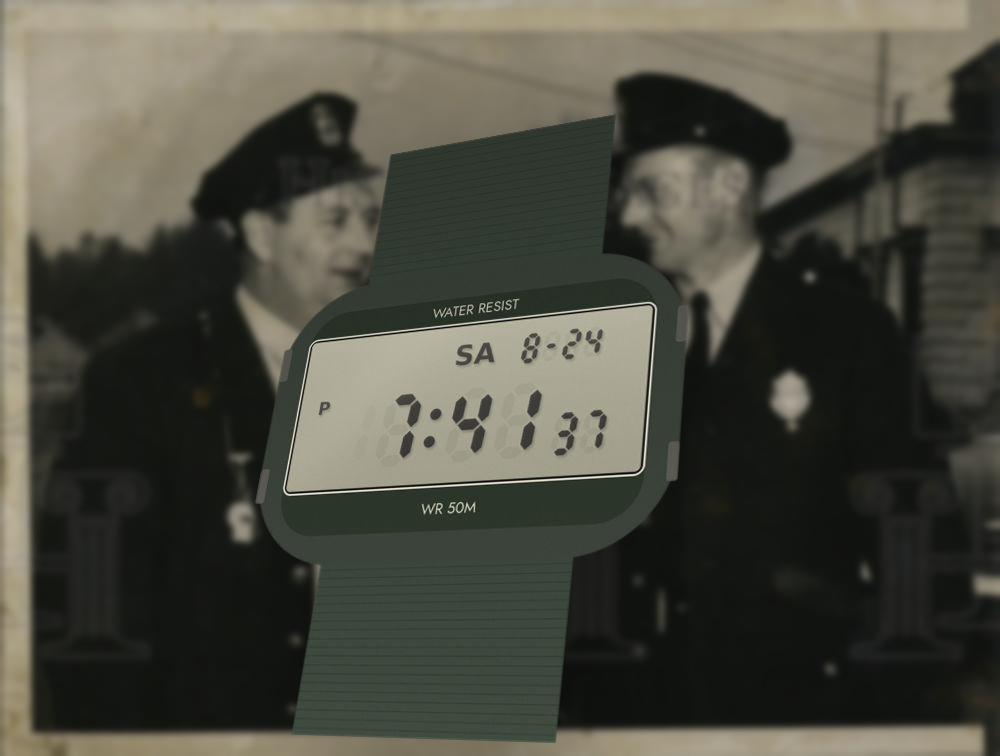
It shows 7,41,37
